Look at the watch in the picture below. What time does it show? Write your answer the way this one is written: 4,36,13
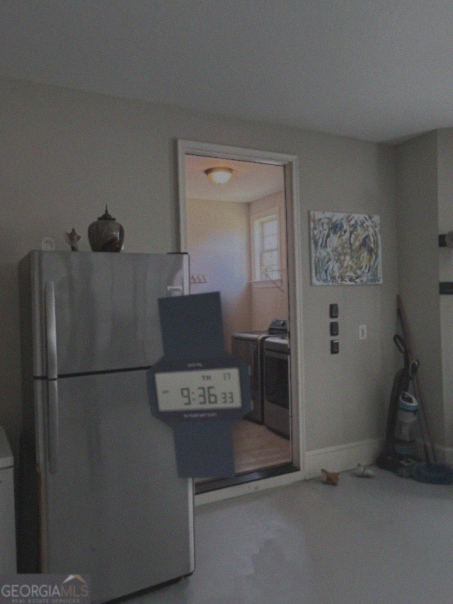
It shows 9,36,33
